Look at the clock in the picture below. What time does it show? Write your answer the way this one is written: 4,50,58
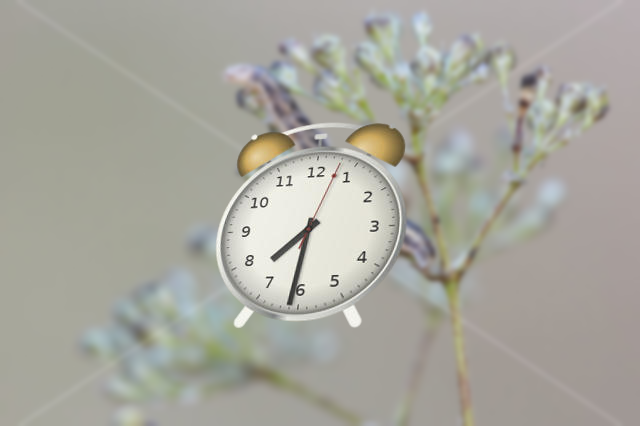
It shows 7,31,03
